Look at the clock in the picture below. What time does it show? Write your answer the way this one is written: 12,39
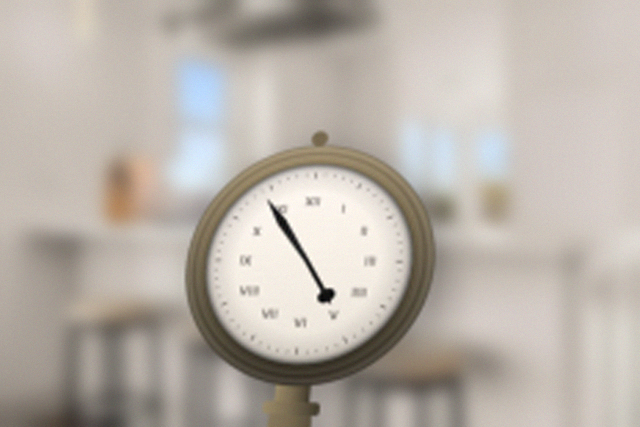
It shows 4,54
